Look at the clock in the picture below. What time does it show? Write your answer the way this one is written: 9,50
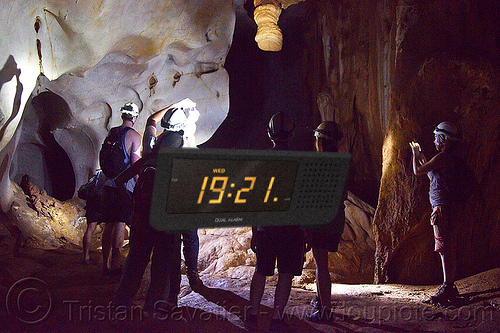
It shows 19,21
